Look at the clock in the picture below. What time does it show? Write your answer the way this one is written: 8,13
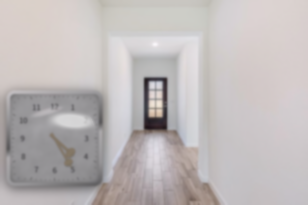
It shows 4,25
